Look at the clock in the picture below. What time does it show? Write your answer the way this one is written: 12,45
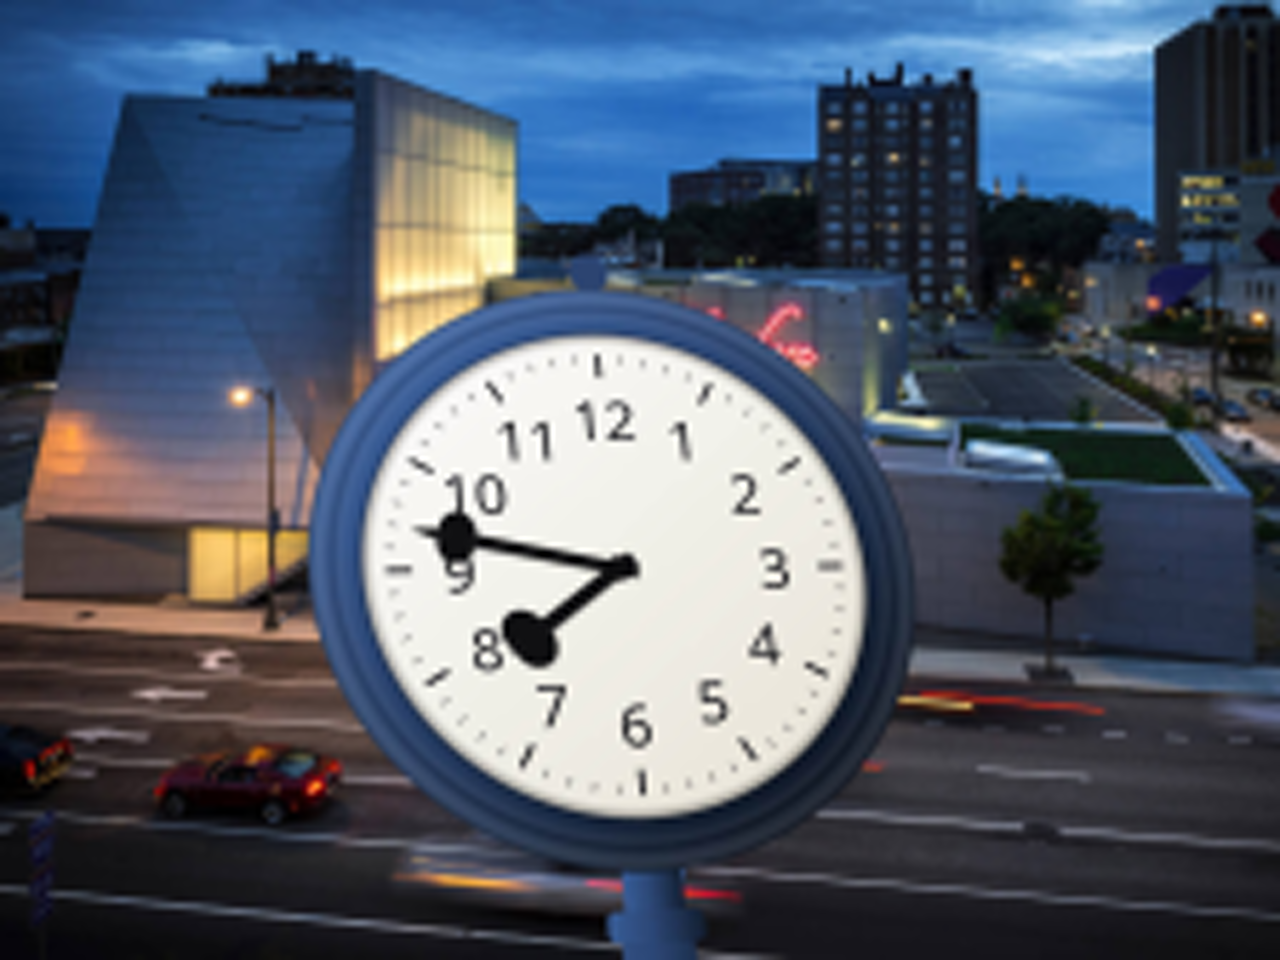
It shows 7,47
